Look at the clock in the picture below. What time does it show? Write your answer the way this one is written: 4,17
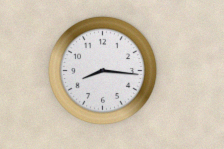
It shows 8,16
